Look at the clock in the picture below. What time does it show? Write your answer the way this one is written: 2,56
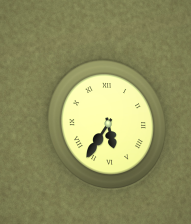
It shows 5,36
